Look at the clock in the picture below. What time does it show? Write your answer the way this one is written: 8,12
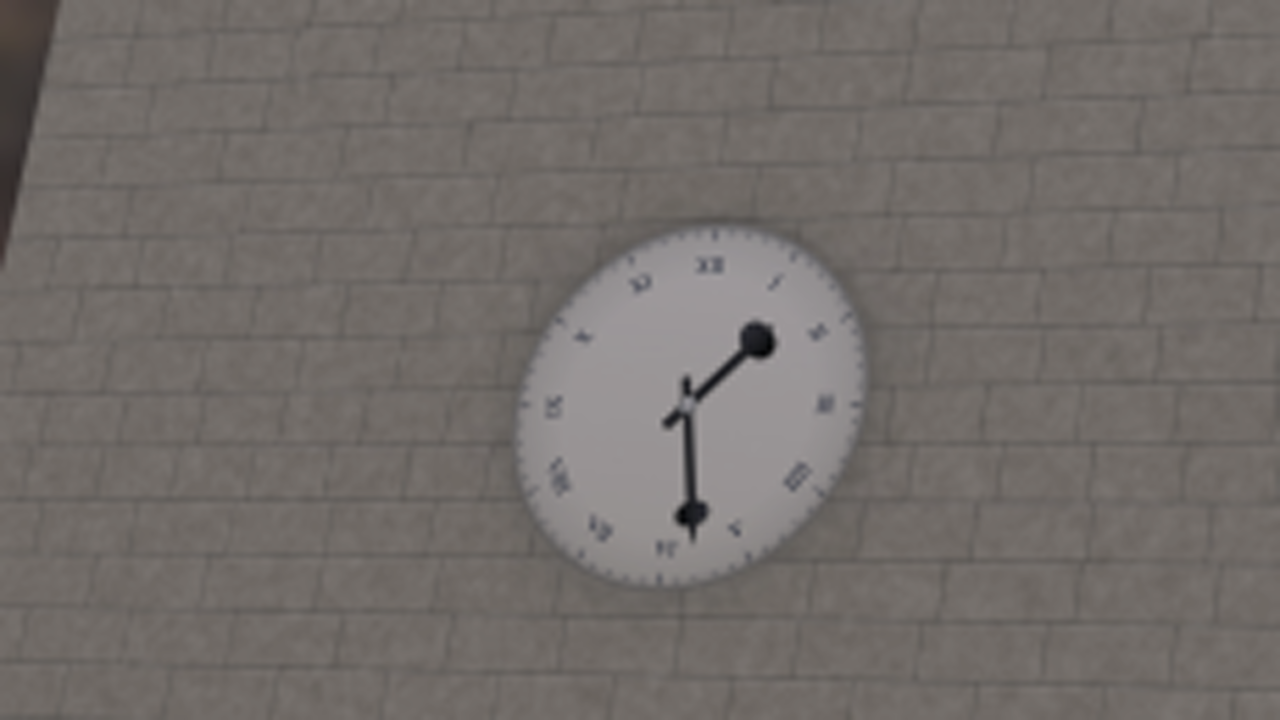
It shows 1,28
